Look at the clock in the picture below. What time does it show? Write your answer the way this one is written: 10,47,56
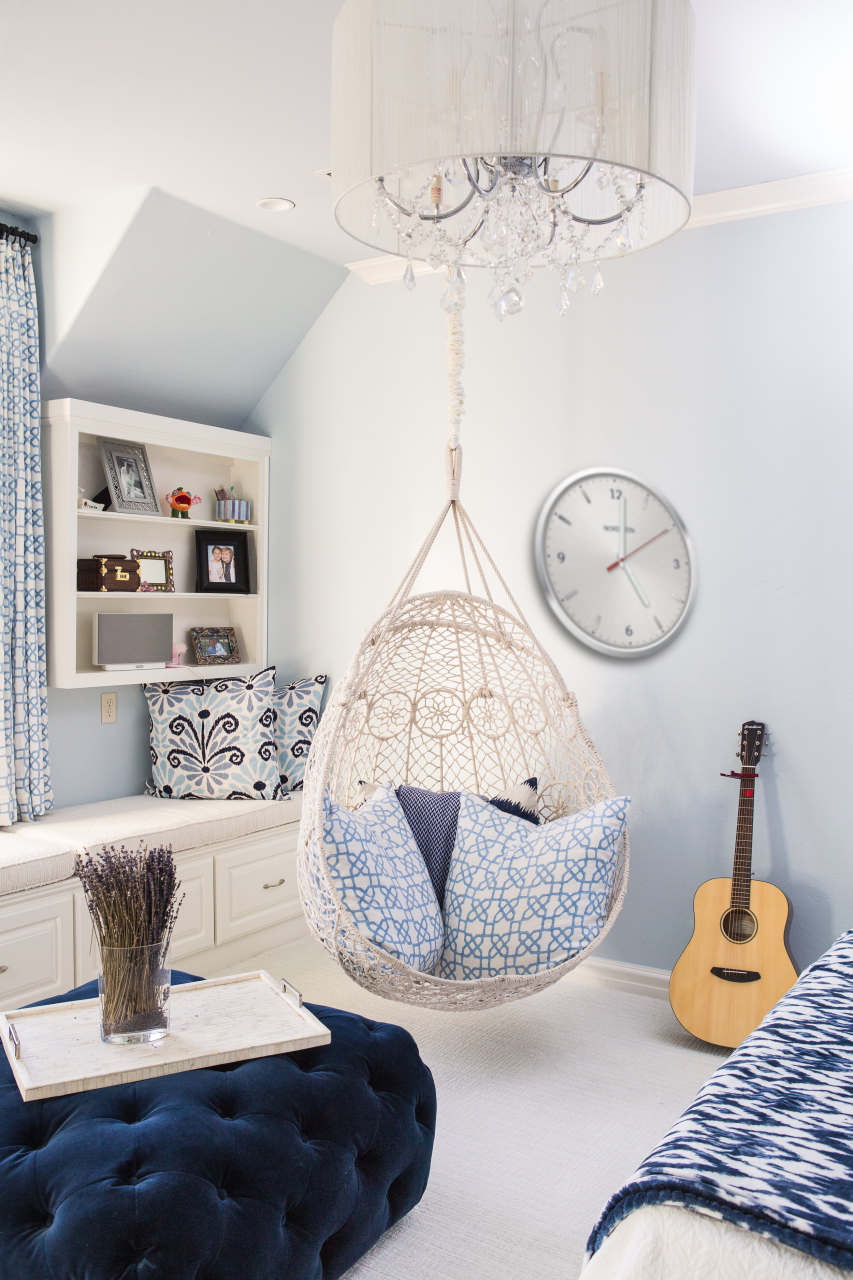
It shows 5,01,10
